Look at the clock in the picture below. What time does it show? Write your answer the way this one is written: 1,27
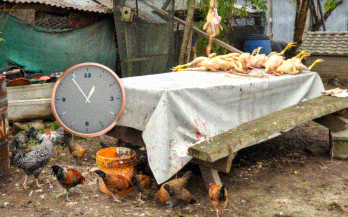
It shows 12,54
